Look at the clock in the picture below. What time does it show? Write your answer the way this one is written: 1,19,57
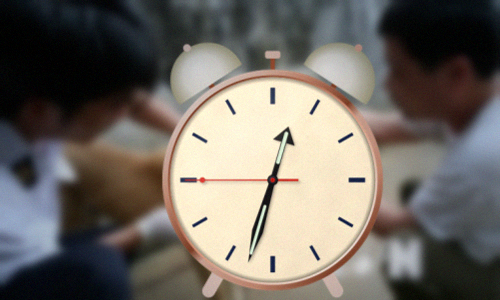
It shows 12,32,45
